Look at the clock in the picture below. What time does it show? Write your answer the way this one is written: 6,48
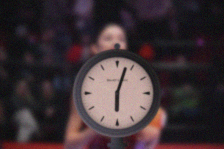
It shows 6,03
